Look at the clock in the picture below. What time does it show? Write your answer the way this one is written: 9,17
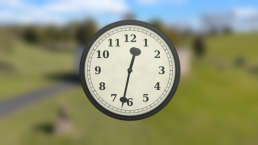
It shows 12,32
